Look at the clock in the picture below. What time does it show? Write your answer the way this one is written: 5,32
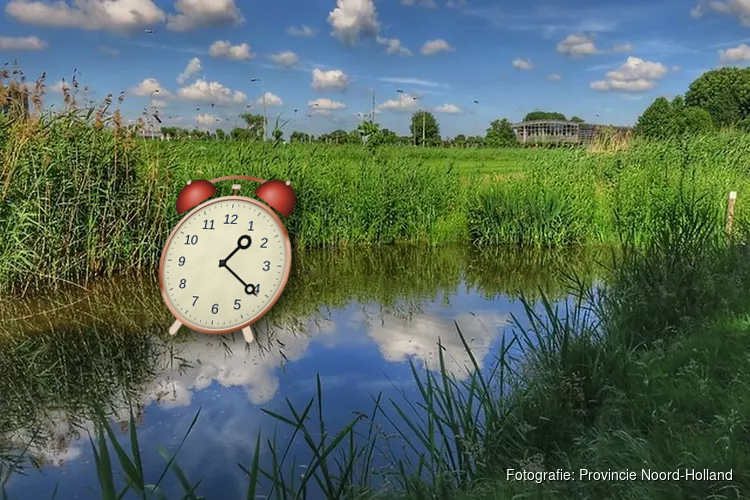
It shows 1,21
